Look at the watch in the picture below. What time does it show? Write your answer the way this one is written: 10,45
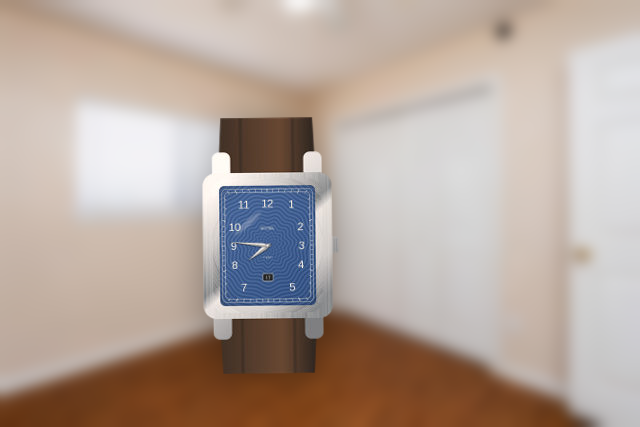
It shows 7,46
